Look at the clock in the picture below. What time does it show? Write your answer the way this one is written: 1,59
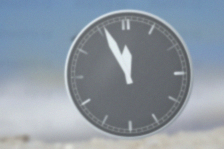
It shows 11,56
